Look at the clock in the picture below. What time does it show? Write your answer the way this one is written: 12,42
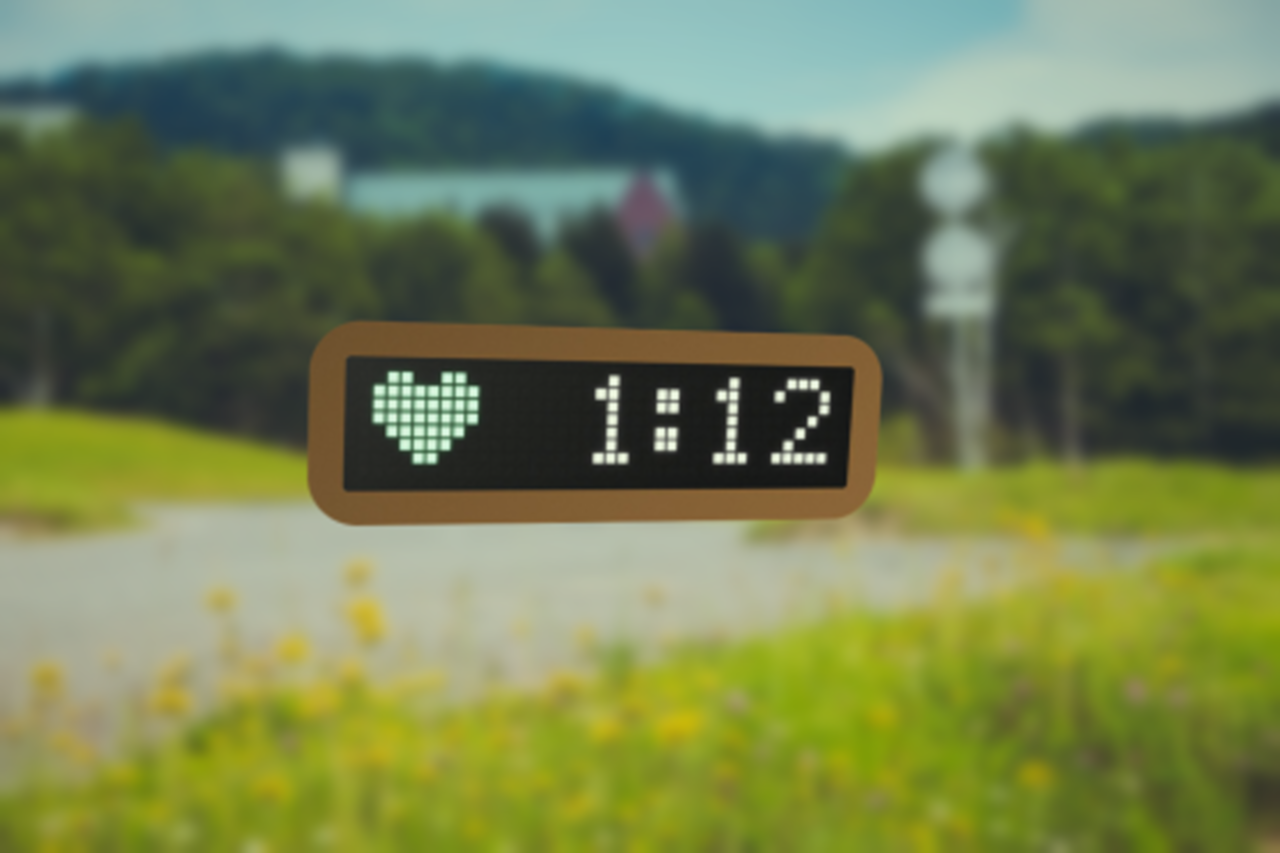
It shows 1,12
